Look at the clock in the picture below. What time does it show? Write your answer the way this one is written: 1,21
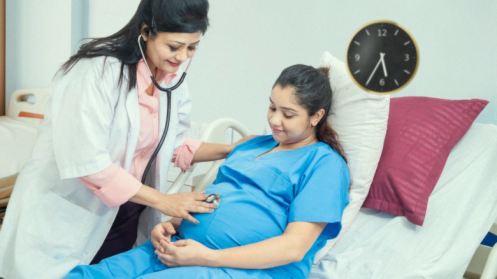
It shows 5,35
